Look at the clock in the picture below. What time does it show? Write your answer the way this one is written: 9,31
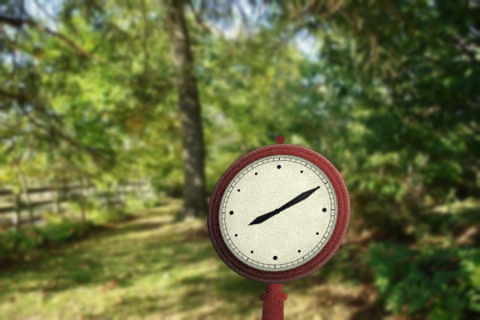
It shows 8,10
